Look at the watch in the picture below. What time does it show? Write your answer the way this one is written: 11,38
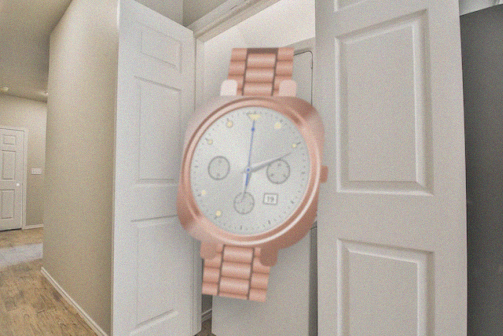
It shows 6,11
